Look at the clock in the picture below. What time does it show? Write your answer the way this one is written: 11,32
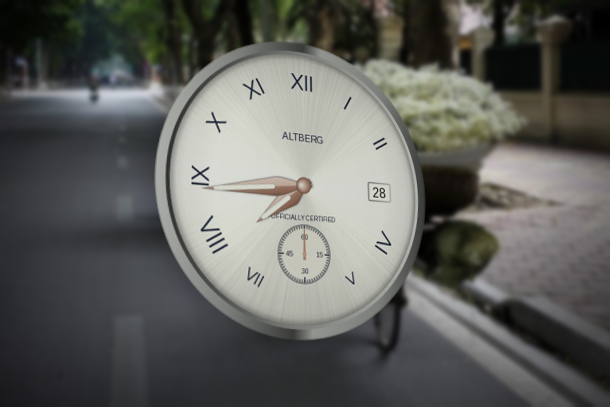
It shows 7,44
